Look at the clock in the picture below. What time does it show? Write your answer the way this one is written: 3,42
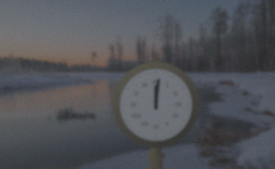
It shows 12,01
